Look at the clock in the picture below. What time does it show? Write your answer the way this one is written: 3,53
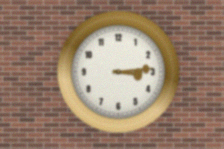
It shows 3,14
